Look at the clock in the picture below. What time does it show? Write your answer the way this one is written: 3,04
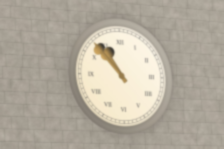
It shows 10,53
